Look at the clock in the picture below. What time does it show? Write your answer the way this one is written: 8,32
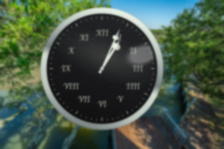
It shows 1,04
